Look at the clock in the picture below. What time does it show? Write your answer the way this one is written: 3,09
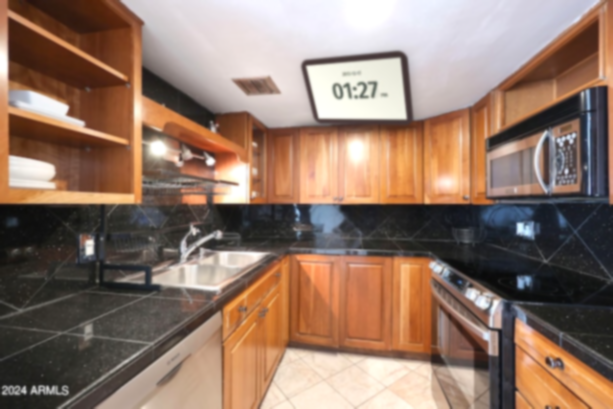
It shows 1,27
